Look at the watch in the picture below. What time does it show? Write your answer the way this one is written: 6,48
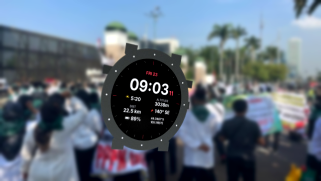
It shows 9,03
